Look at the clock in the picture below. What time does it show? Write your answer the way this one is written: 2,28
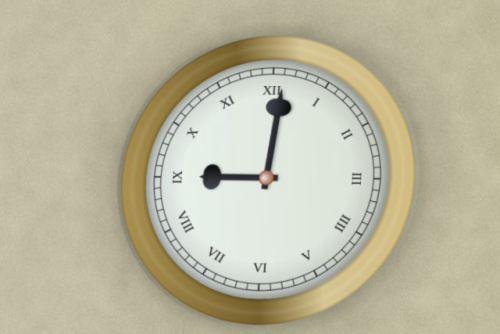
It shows 9,01
